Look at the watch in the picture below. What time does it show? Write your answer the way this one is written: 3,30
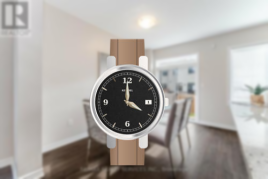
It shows 4,00
